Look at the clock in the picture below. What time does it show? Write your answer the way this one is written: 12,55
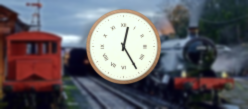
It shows 12,25
